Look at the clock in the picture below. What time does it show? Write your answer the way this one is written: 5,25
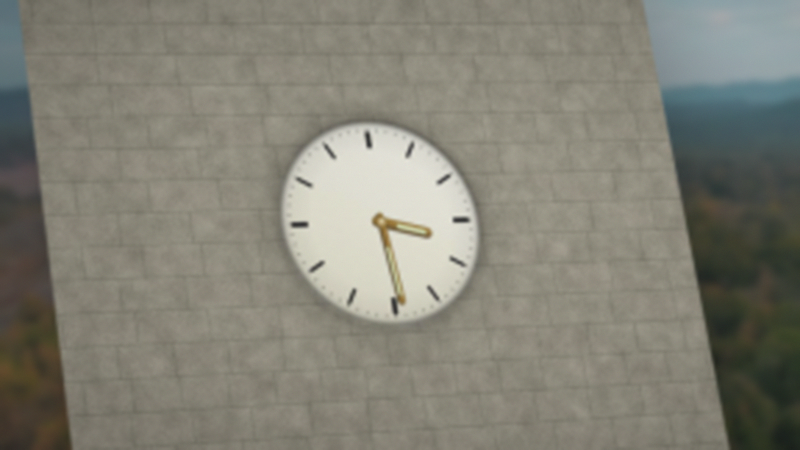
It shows 3,29
